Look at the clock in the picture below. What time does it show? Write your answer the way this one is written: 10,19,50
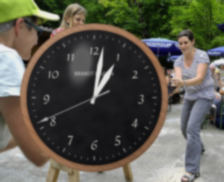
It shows 1,01,41
